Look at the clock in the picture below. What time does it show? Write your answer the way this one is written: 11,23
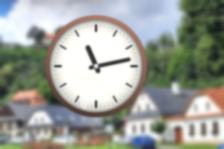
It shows 11,13
